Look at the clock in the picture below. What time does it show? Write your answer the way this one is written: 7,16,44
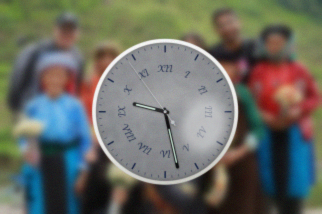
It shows 9,27,54
